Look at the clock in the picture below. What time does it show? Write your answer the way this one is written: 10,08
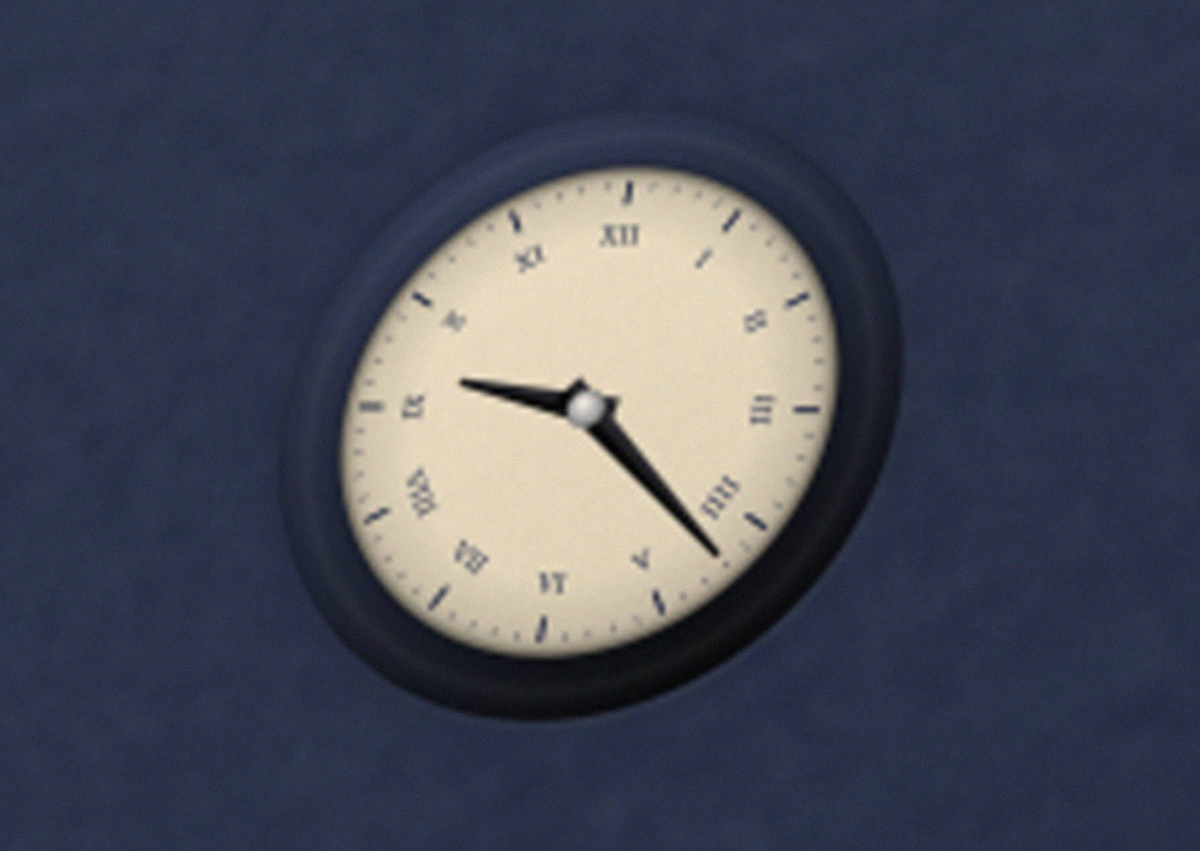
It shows 9,22
